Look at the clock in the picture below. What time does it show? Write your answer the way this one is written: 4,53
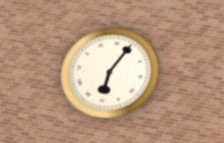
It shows 6,04
